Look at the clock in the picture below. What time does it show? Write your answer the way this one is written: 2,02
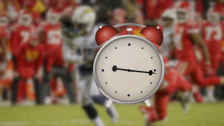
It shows 9,16
